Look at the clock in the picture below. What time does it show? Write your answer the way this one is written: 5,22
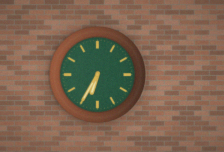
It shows 6,35
